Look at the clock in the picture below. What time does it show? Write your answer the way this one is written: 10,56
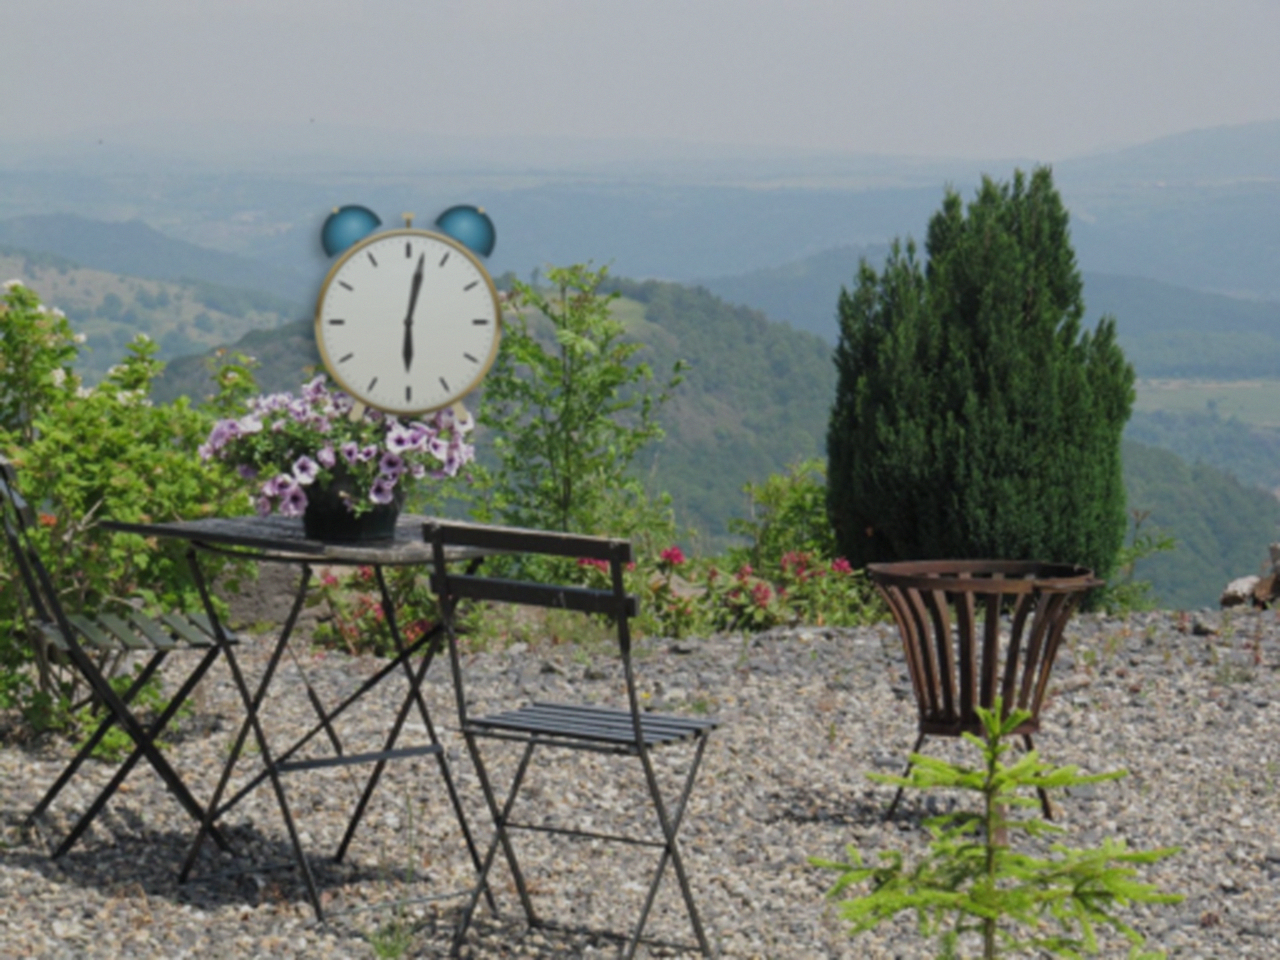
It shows 6,02
